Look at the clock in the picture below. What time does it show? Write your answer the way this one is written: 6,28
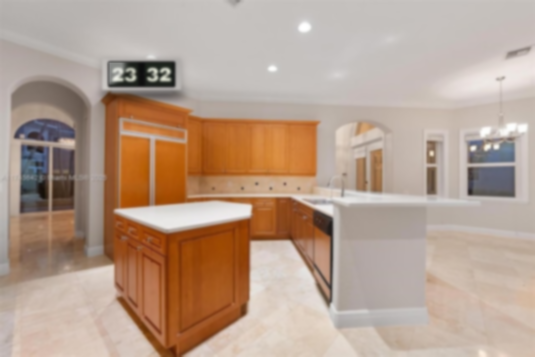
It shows 23,32
